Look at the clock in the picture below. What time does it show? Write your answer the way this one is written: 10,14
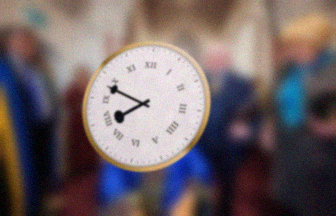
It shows 7,48
